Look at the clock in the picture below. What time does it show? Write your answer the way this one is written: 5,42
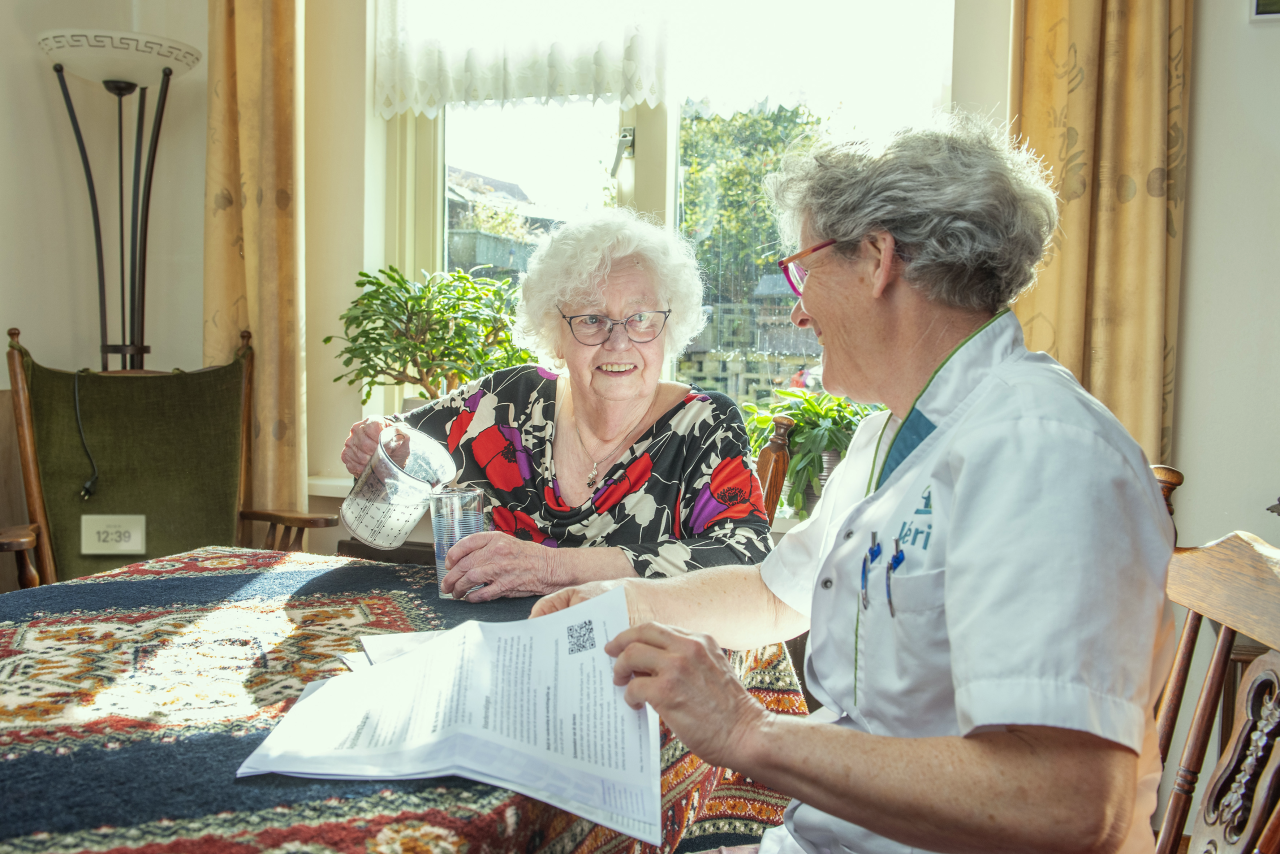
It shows 12,39
